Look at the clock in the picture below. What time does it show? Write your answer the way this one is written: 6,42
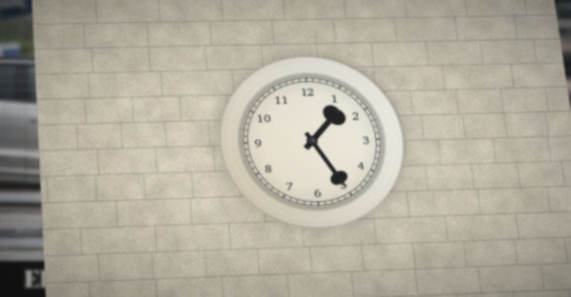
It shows 1,25
